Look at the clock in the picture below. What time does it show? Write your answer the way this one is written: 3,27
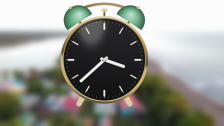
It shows 3,38
